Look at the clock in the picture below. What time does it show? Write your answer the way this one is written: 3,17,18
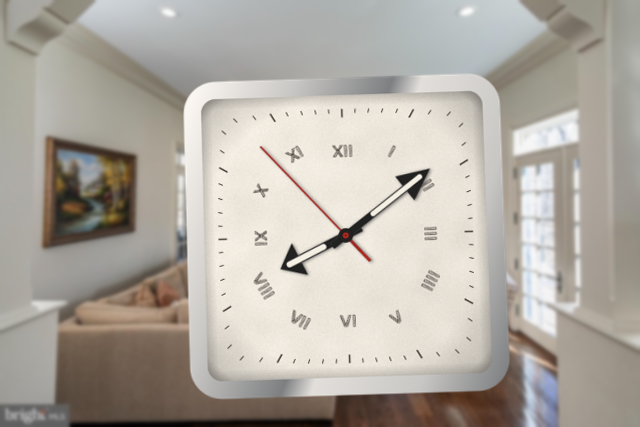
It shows 8,08,53
